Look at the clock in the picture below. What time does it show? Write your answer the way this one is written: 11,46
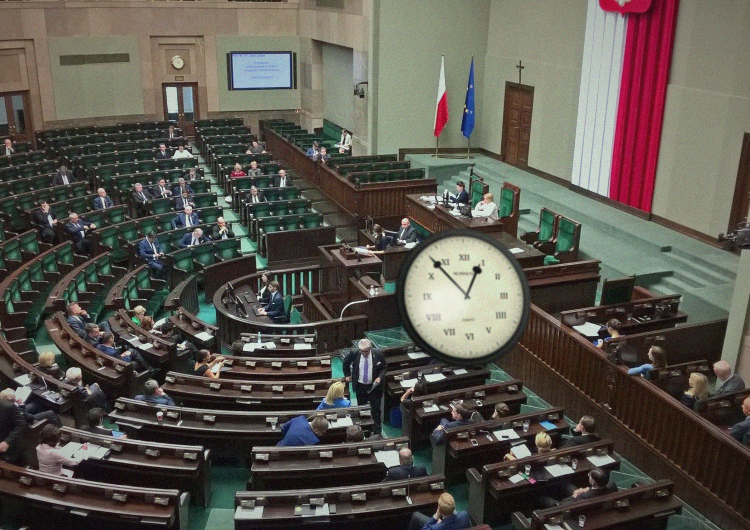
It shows 12,53
